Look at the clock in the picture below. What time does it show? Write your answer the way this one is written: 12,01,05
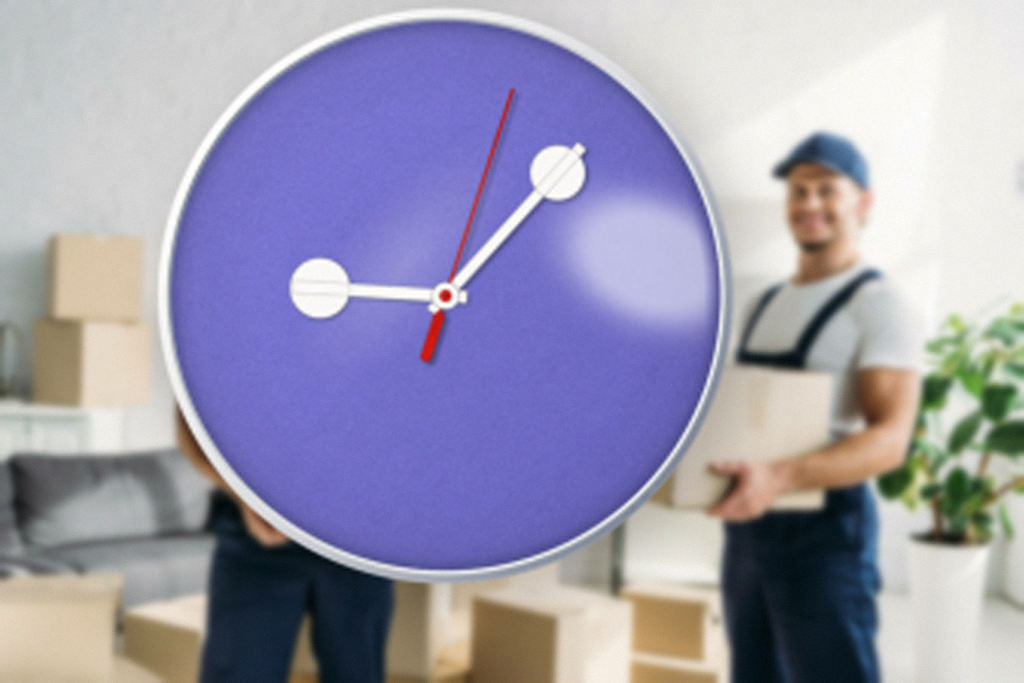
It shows 9,07,03
